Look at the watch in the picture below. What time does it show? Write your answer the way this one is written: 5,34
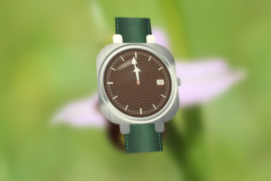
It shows 11,59
